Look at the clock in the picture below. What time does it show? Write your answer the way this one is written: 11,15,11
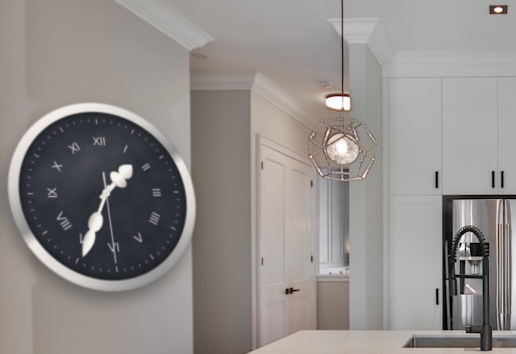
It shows 1,34,30
